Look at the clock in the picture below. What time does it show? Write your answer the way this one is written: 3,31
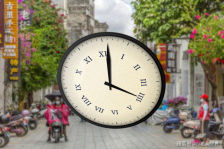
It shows 4,01
